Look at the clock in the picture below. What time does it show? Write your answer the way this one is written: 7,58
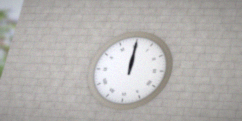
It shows 12,00
